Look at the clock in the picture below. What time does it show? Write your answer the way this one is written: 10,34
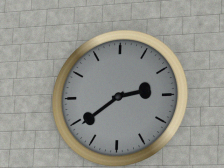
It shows 2,39
